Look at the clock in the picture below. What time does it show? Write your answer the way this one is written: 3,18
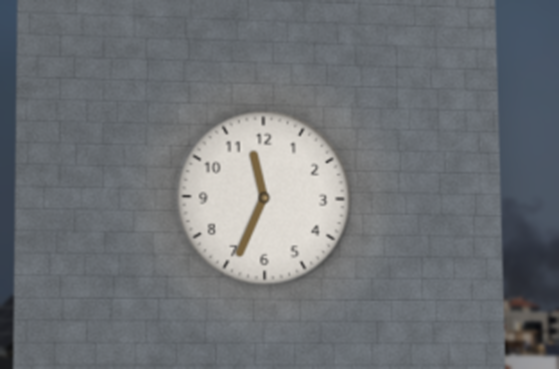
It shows 11,34
